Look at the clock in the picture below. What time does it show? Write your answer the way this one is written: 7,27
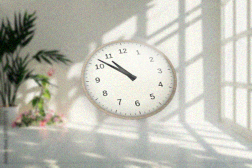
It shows 10,52
